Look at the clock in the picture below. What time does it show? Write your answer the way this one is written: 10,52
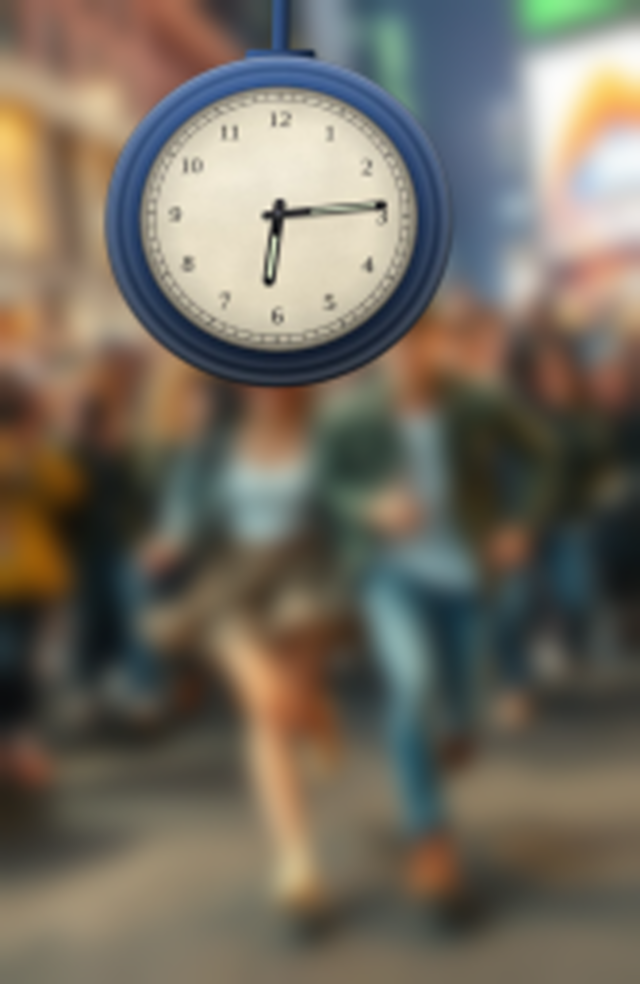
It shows 6,14
